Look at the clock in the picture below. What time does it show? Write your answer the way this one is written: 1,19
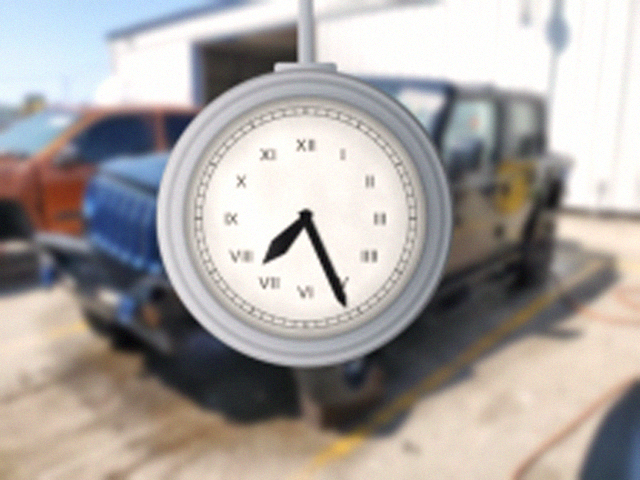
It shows 7,26
